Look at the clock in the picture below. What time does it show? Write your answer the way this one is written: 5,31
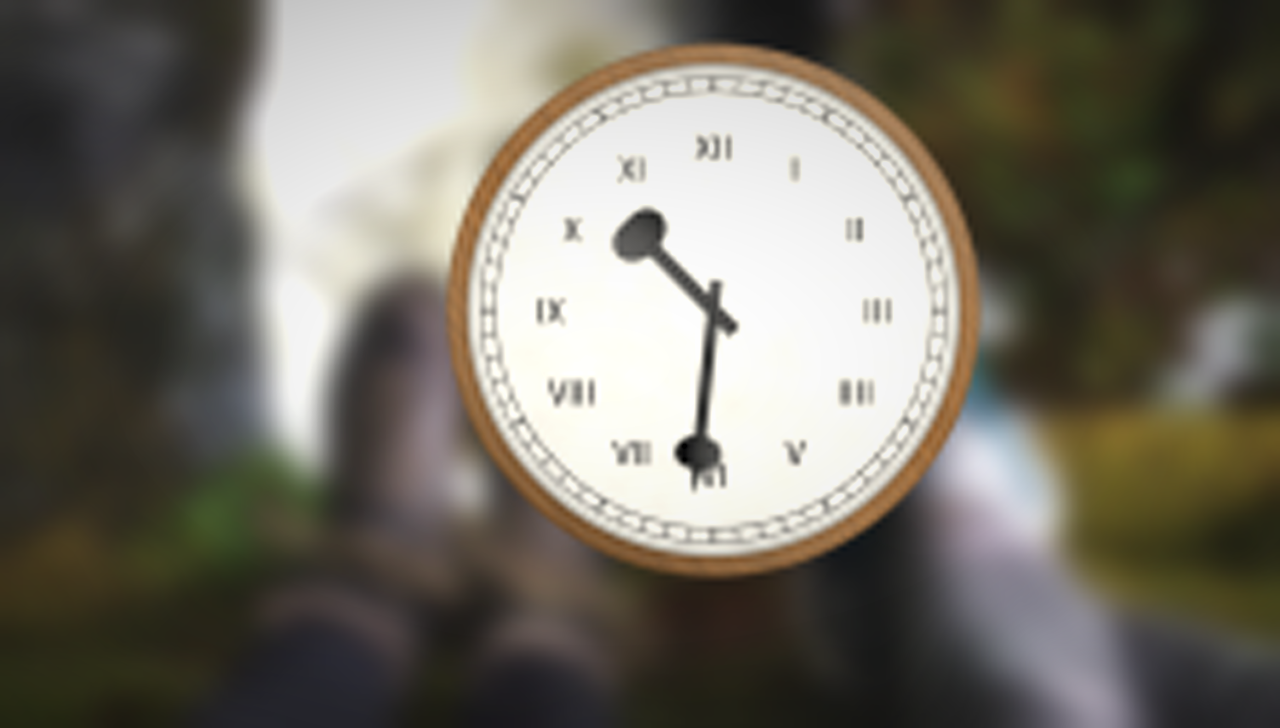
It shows 10,31
